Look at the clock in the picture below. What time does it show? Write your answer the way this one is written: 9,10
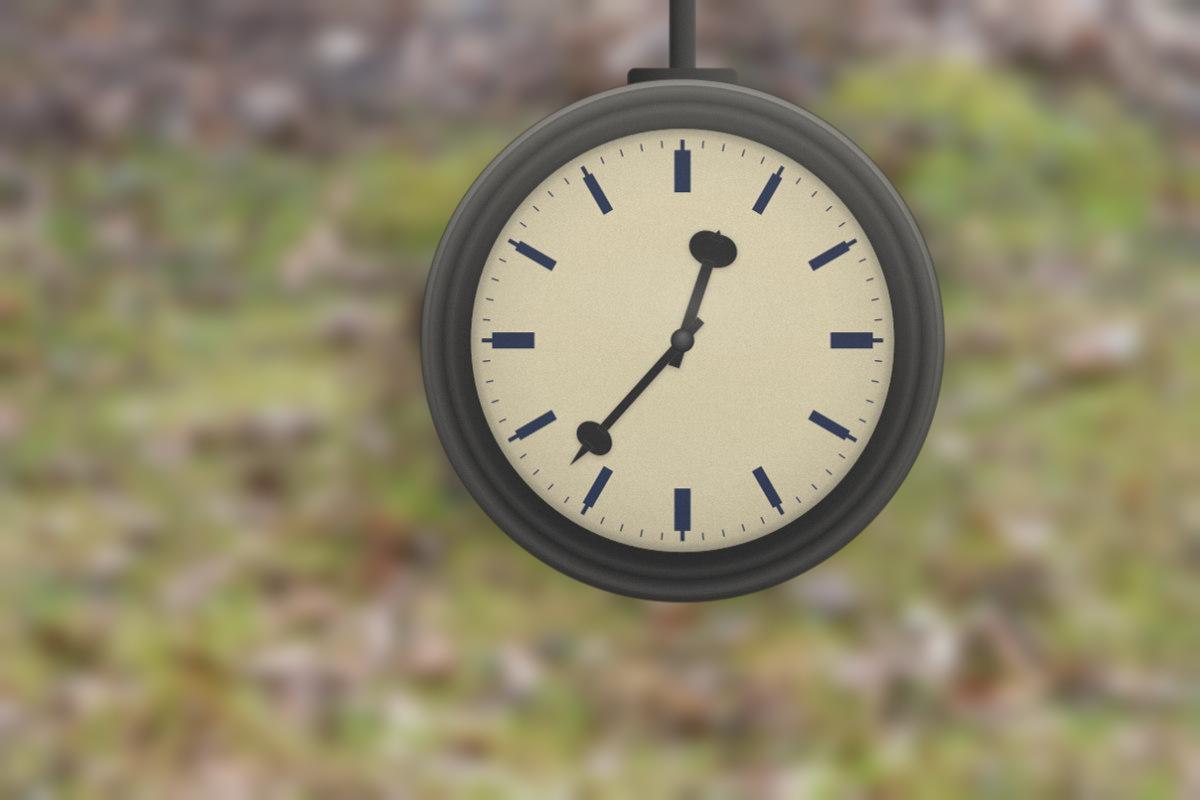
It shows 12,37
